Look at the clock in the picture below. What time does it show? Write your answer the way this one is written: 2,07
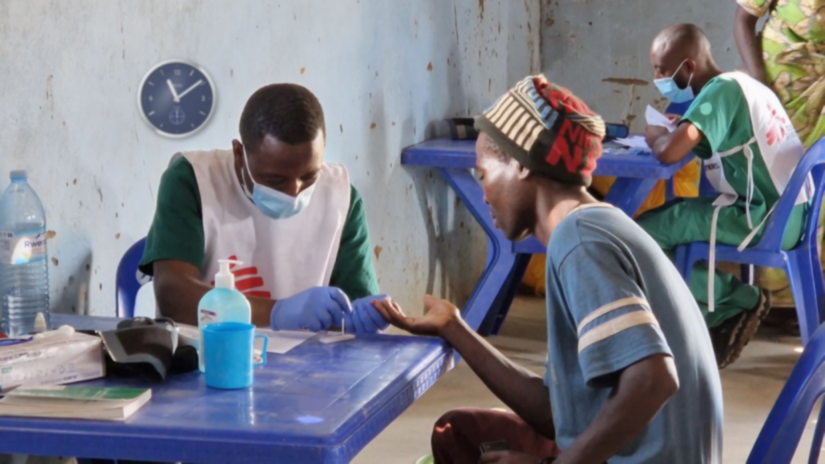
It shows 11,09
